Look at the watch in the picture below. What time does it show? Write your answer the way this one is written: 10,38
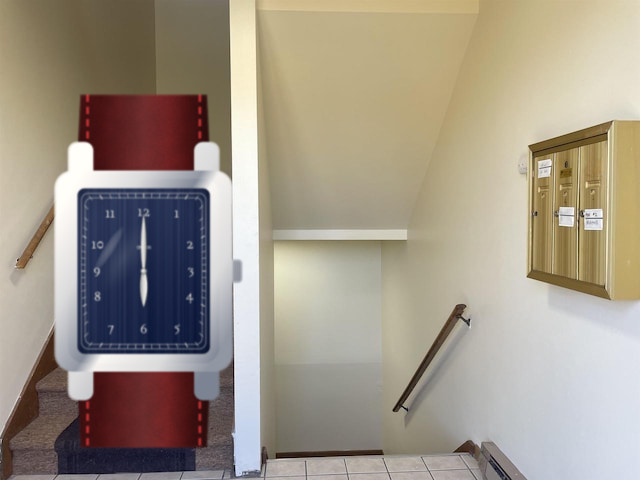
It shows 6,00
